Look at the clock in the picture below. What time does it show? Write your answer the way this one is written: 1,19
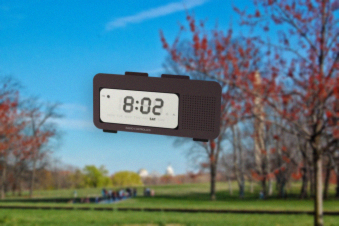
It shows 8,02
